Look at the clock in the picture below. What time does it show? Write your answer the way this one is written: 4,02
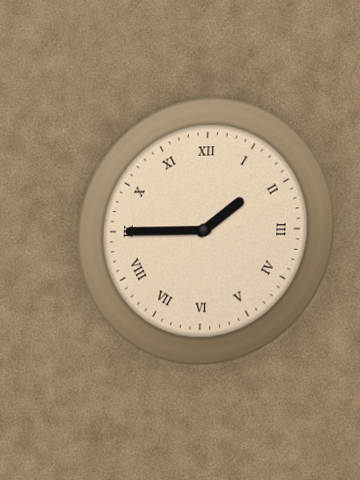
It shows 1,45
